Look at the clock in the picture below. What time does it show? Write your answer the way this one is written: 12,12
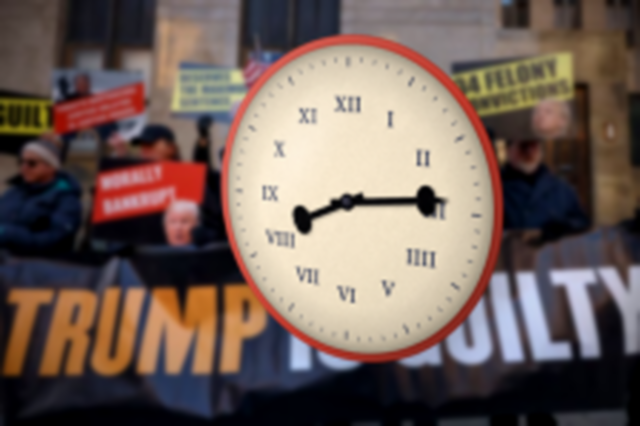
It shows 8,14
